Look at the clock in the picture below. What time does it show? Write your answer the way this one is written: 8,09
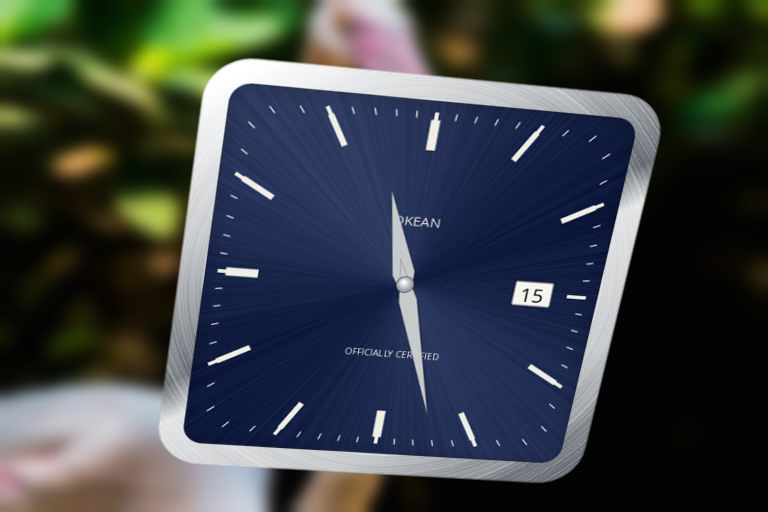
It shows 11,27
